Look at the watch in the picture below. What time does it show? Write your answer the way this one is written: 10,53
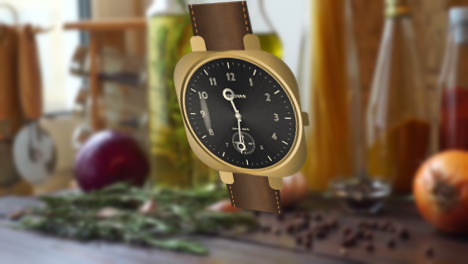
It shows 11,31
